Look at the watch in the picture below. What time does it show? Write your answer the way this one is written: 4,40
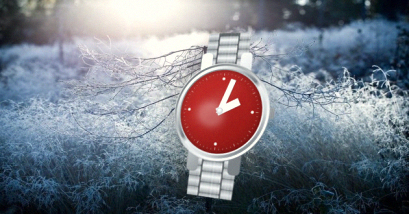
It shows 2,03
